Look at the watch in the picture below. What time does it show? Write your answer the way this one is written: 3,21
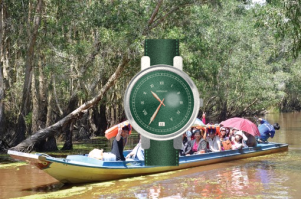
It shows 10,35
